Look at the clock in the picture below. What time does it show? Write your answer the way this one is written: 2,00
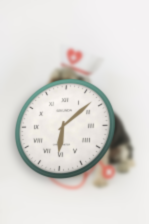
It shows 6,08
